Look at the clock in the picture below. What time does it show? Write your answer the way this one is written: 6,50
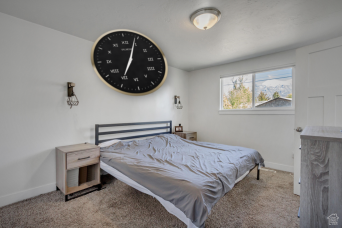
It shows 7,04
